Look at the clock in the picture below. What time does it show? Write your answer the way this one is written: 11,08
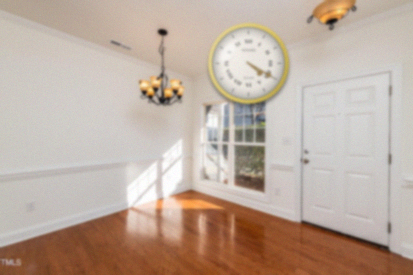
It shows 4,20
